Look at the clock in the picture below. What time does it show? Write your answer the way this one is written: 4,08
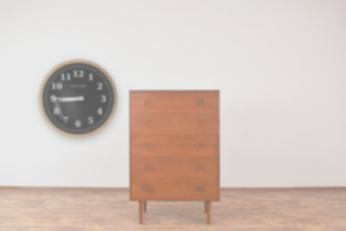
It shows 8,45
